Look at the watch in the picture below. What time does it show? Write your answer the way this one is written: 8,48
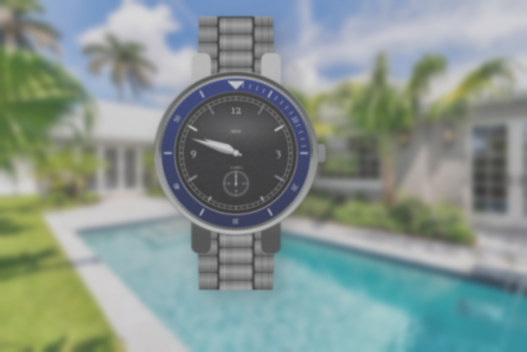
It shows 9,48
